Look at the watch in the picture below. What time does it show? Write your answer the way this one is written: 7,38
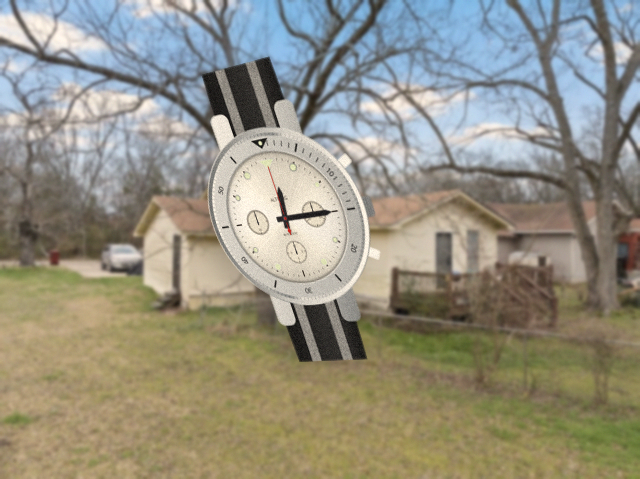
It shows 12,15
